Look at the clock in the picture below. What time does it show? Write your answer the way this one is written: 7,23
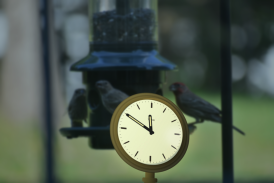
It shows 11,50
